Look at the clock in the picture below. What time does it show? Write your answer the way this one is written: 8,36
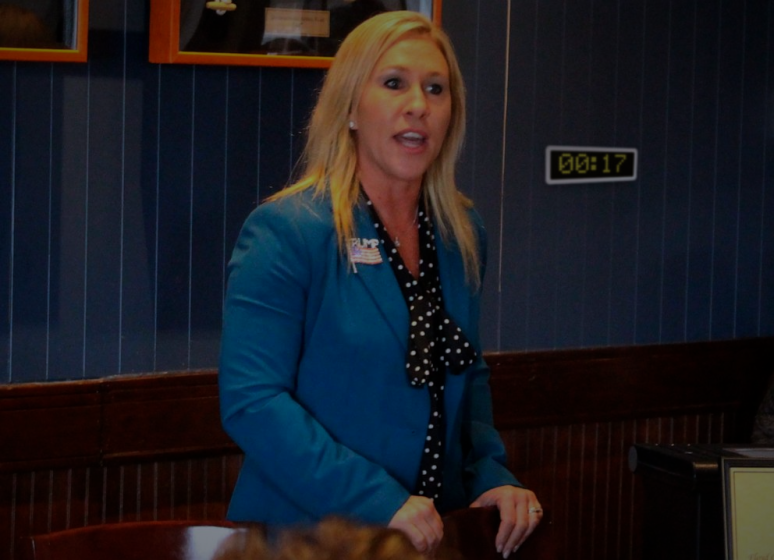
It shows 0,17
